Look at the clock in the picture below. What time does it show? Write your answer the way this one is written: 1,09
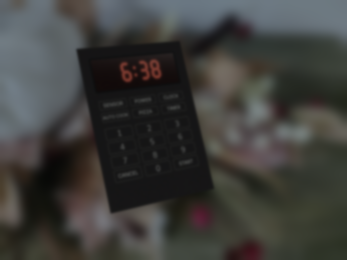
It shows 6,38
